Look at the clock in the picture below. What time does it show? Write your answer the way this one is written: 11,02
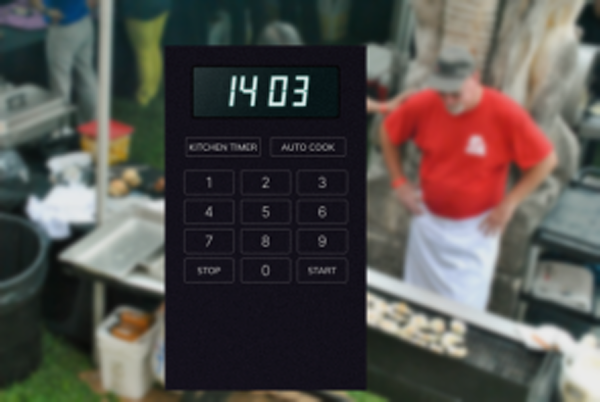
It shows 14,03
